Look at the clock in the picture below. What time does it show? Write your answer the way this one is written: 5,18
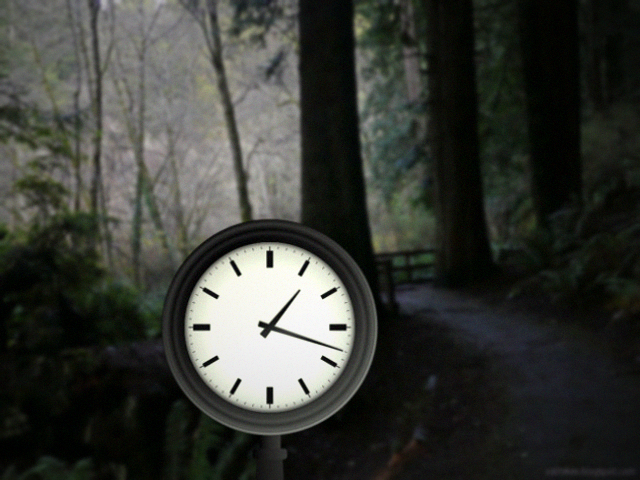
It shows 1,18
